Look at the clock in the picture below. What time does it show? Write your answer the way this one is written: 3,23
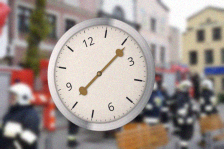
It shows 8,11
